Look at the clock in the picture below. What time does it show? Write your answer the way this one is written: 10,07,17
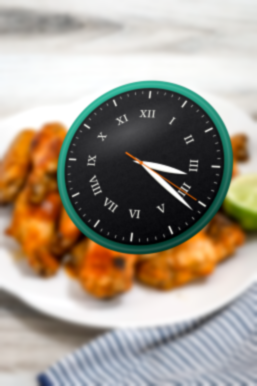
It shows 3,21,20
